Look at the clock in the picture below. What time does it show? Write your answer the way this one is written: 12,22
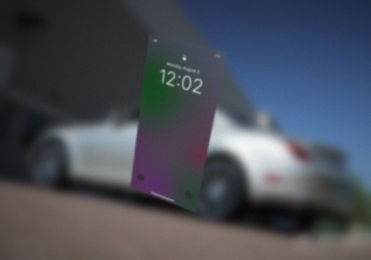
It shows 12,02
